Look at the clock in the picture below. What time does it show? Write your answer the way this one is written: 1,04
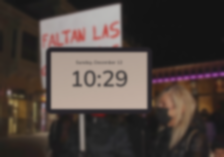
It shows 10,29
